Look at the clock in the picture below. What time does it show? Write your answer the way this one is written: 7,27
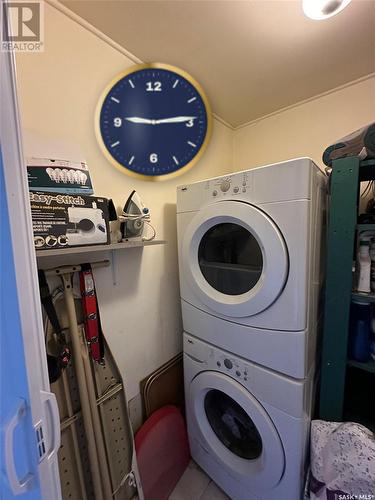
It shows 9,14
